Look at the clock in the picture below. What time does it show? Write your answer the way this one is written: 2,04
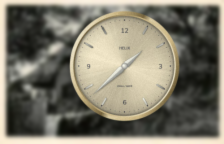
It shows 1,38
